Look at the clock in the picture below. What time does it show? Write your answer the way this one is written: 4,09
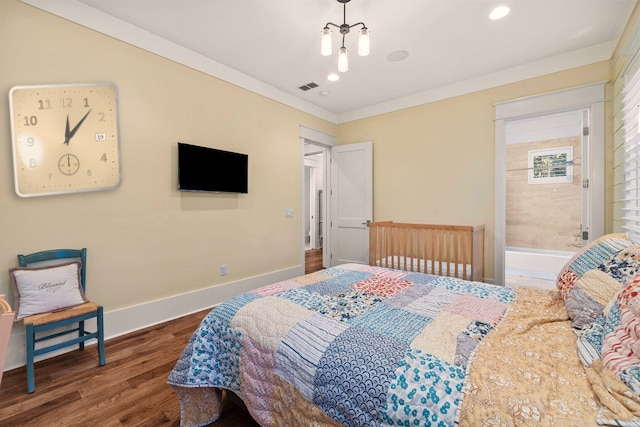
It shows 12,07
